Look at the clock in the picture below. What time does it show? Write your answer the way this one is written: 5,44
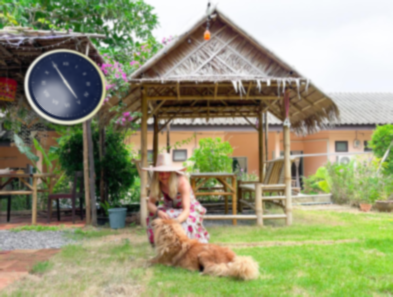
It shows 4,55
